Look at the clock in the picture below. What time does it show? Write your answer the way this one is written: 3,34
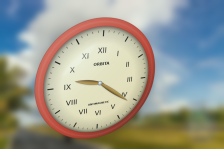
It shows 9,21
